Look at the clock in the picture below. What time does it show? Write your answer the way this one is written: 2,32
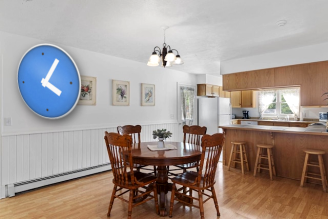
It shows 4,06
